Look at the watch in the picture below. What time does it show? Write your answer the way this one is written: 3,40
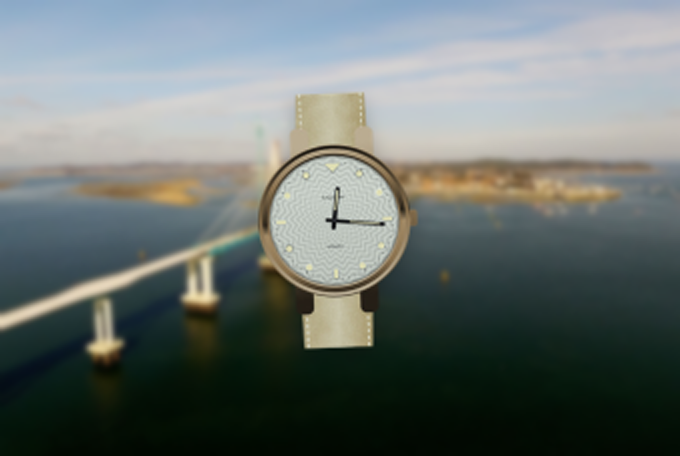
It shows 12,16
